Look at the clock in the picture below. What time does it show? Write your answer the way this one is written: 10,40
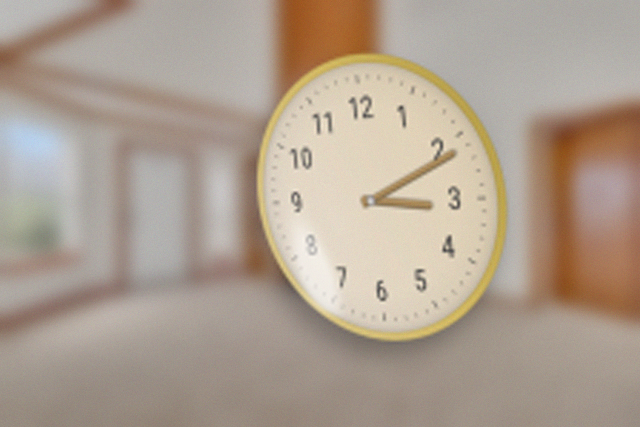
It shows 3,11
